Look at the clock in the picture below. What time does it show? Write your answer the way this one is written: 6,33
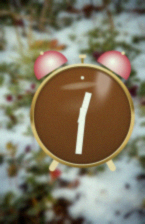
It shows 12,31
